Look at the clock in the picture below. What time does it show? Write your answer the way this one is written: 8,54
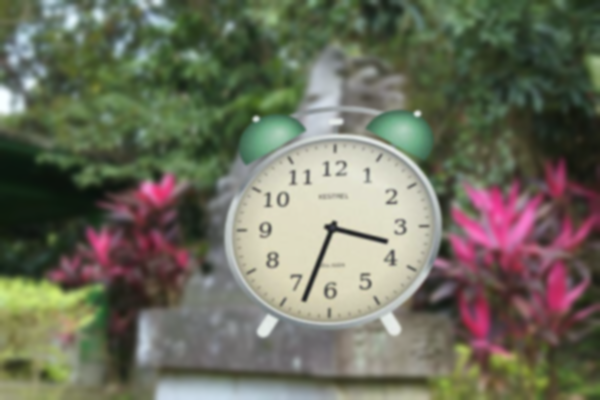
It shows 3,33
